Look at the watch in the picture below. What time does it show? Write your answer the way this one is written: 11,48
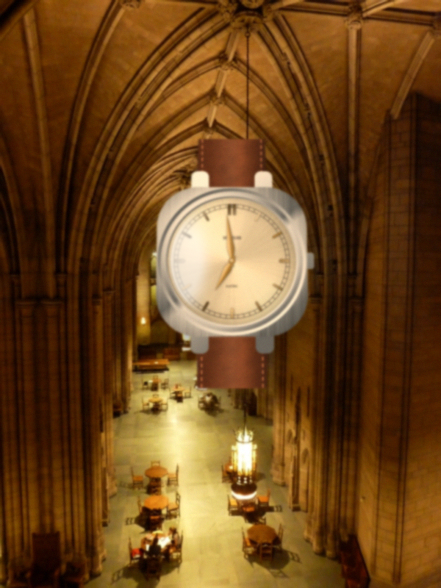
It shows 6,59
